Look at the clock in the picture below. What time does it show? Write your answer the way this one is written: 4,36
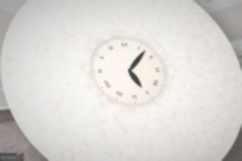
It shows 5,07
